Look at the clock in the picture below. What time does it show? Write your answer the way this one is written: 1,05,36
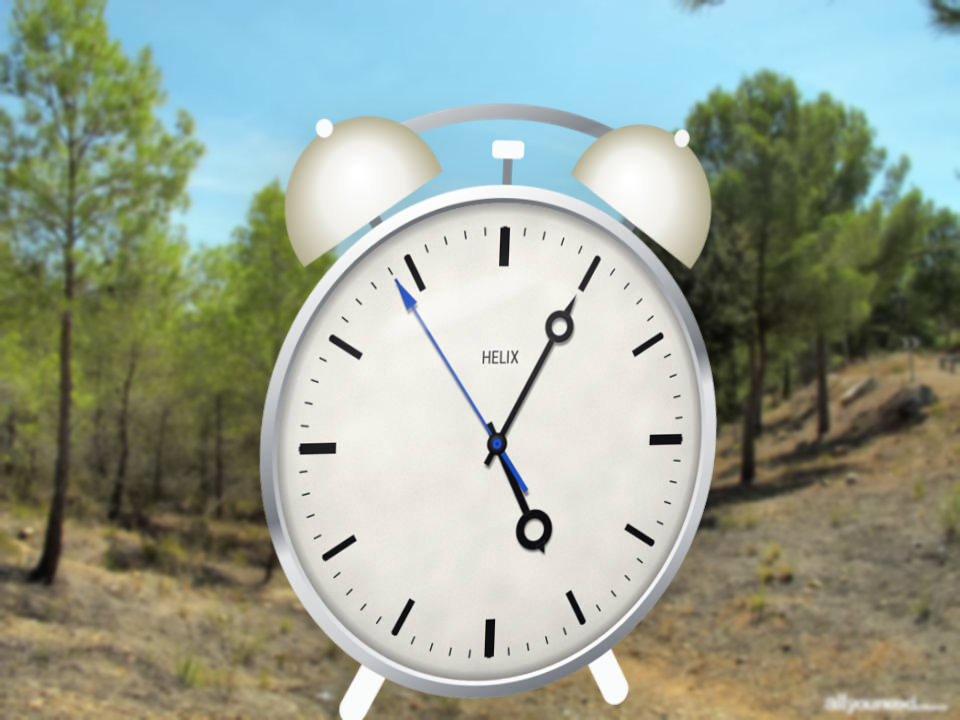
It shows 5,04,54
